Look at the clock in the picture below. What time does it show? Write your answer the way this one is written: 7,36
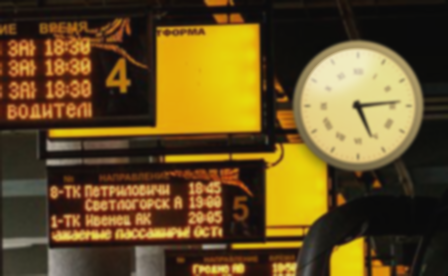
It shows 5,14
